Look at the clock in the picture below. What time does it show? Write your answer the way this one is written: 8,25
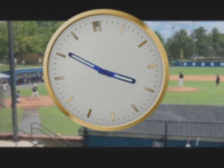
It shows 3,51
